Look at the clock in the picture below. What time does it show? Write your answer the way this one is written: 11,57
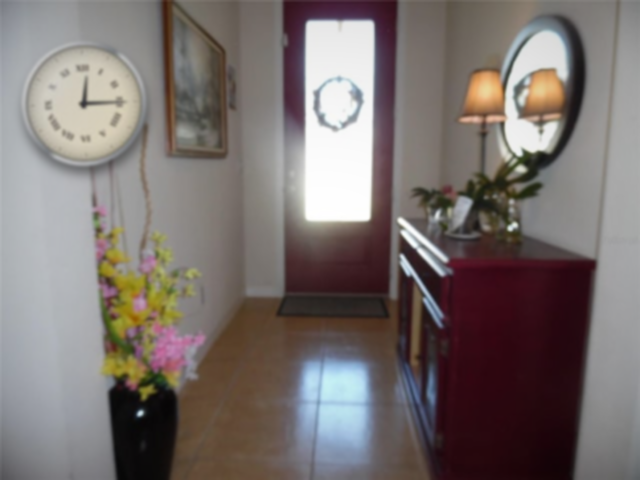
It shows 12,15
